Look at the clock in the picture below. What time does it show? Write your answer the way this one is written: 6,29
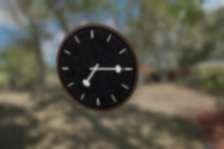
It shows 7,15
